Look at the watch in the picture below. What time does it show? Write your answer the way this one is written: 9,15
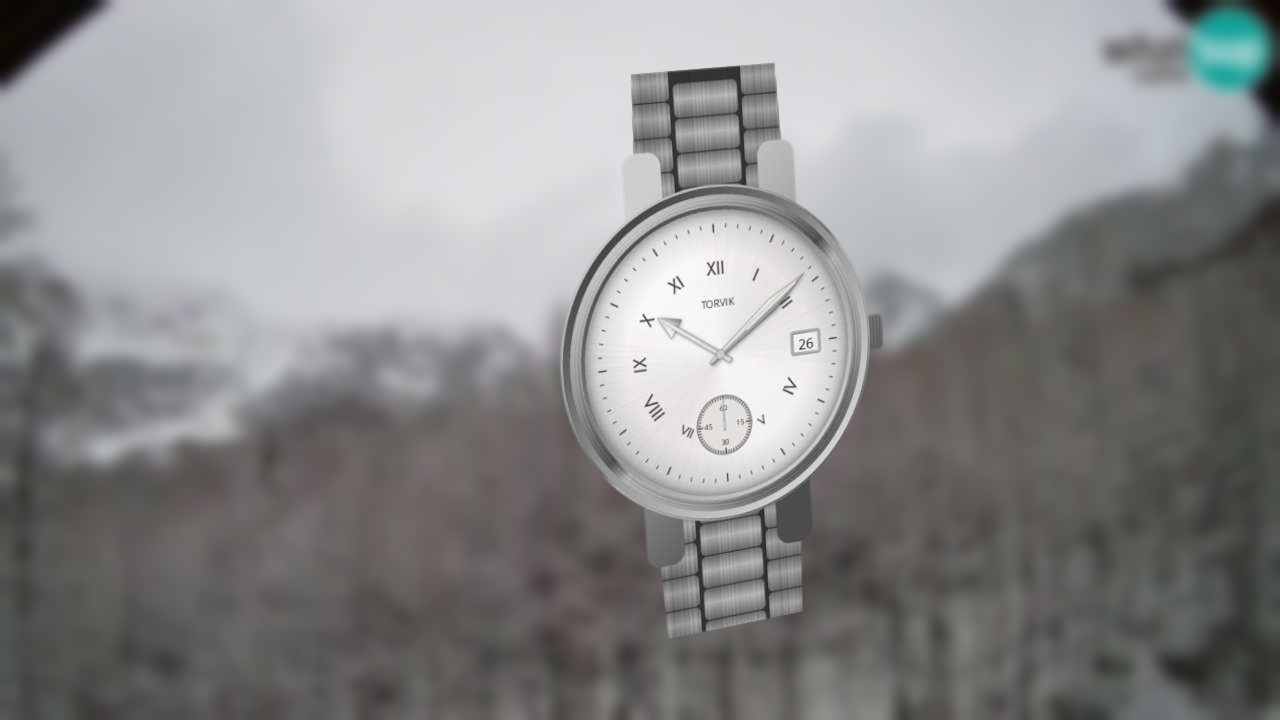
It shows 10,09
